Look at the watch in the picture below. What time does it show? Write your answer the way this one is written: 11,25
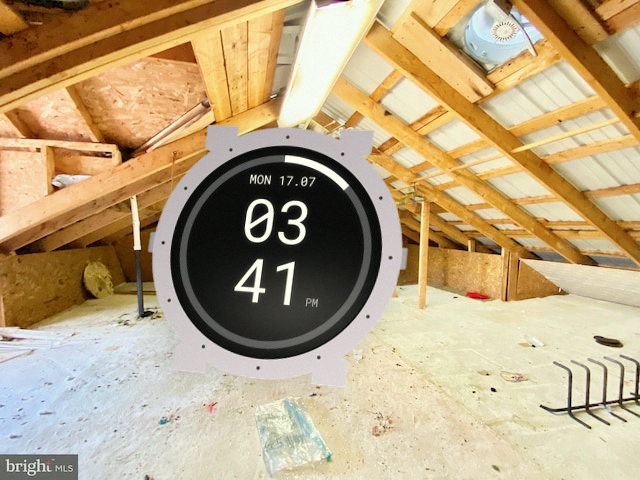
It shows 3,41
